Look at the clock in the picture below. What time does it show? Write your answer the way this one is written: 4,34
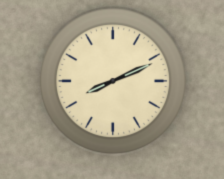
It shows 8,11
